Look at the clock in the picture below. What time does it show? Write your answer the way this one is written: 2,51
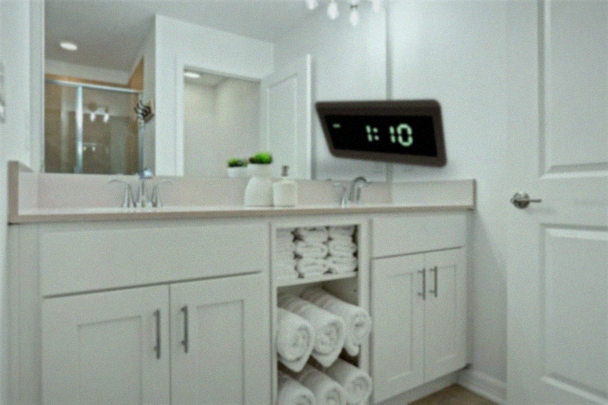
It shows 1,10
